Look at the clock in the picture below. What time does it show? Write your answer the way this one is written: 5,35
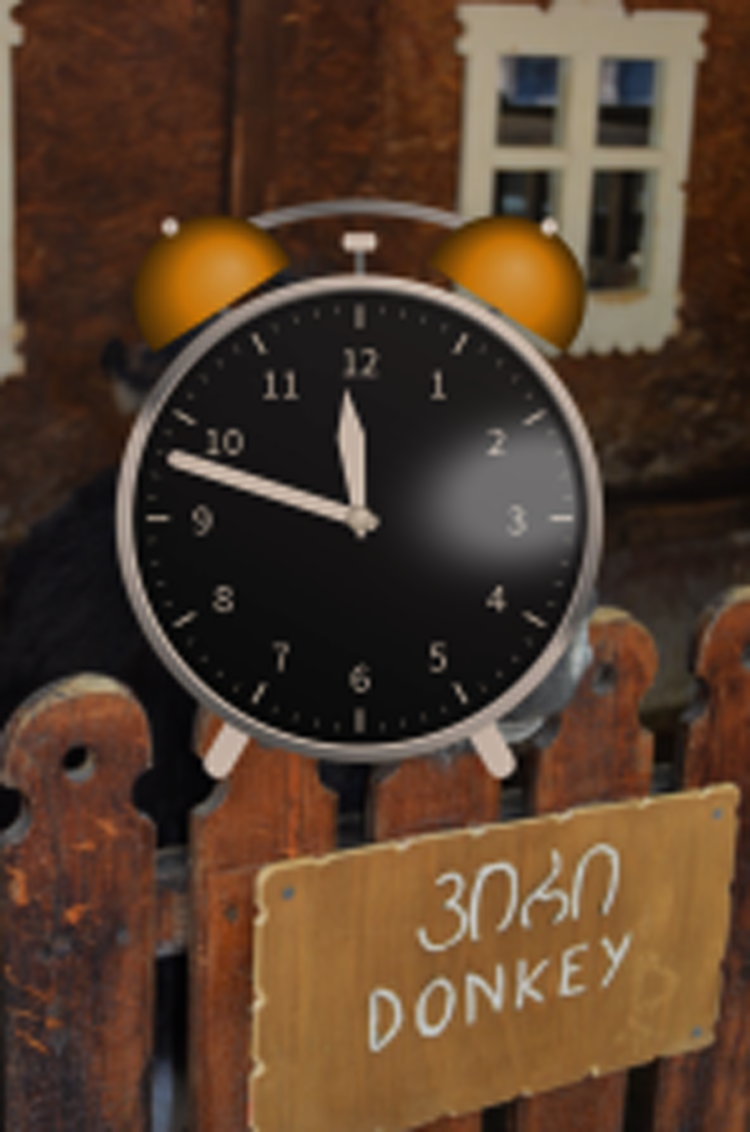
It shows 11,48
